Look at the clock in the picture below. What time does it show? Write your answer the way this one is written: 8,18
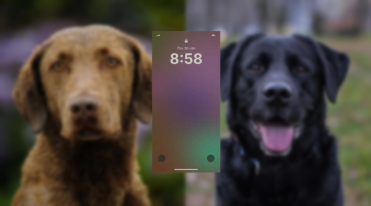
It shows 8,58
